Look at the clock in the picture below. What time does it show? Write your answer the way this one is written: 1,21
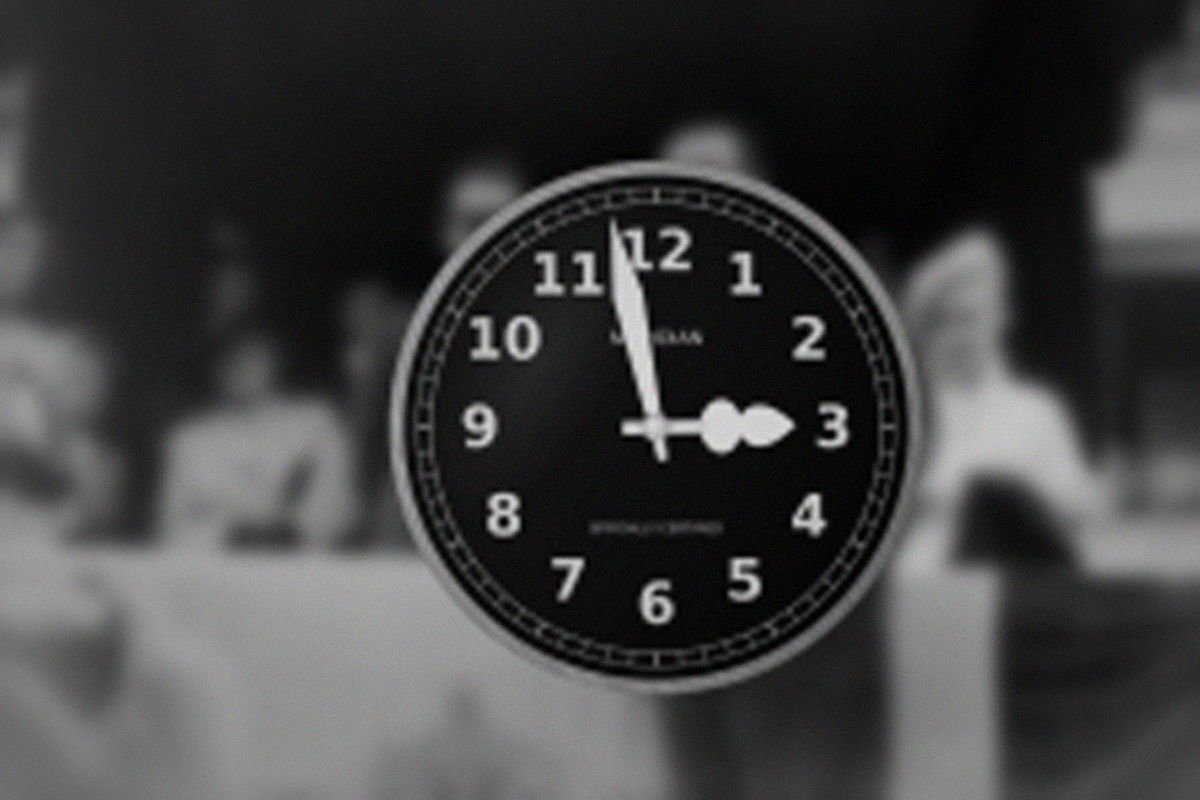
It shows 2,58
